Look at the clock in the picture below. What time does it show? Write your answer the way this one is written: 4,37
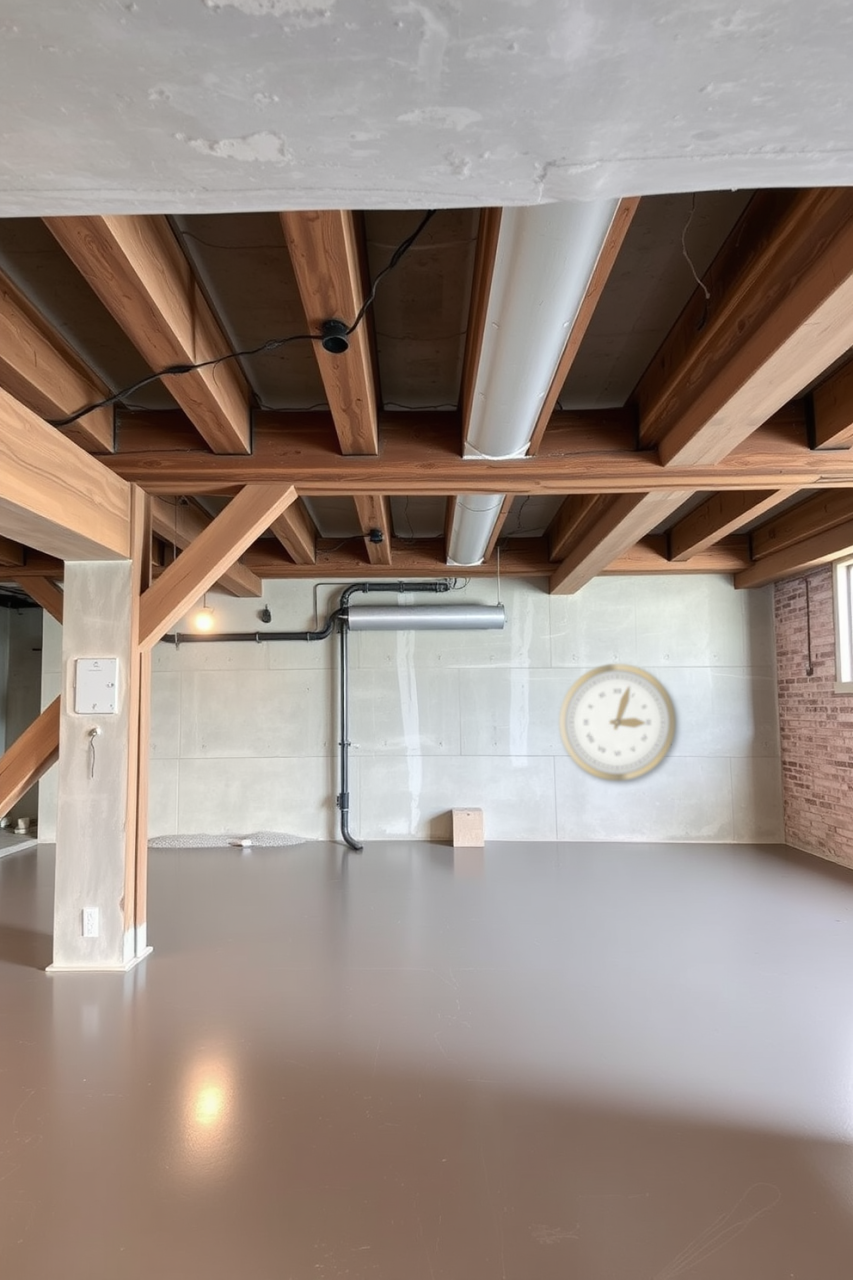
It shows 3,03
